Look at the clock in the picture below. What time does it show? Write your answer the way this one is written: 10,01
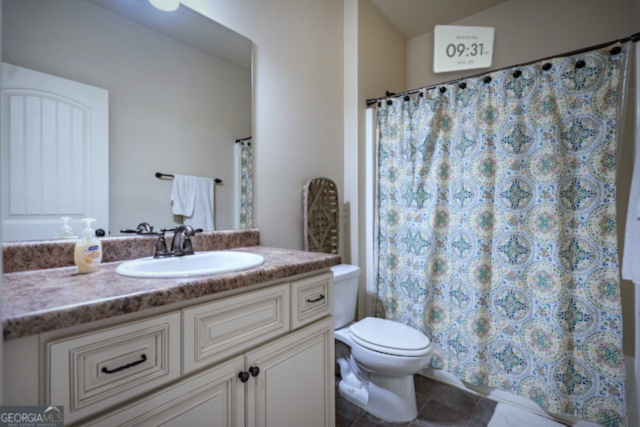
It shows 9,31
